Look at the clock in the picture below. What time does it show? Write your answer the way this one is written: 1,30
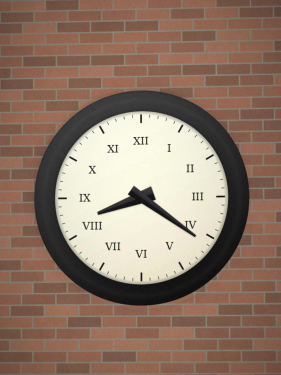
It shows 8,21
